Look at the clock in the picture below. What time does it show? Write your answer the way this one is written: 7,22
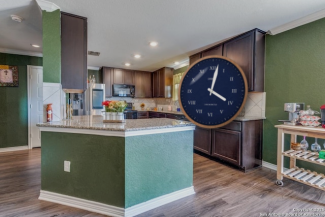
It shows 4,02
